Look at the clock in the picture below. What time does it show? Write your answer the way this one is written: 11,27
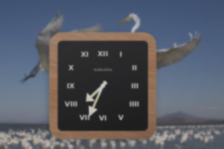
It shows 7,34
